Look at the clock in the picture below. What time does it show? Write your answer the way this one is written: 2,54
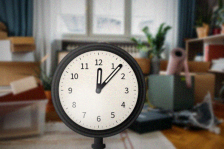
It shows 12,07
